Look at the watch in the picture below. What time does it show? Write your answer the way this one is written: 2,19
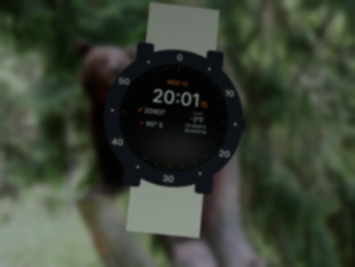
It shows 20,01
